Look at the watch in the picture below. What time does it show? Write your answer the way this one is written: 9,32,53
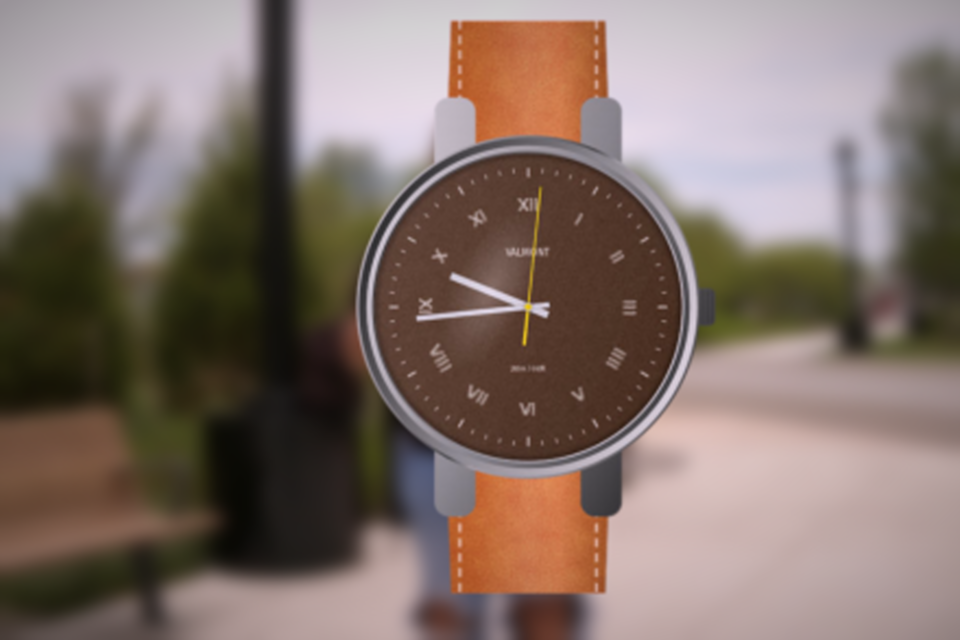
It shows 9,44,01
